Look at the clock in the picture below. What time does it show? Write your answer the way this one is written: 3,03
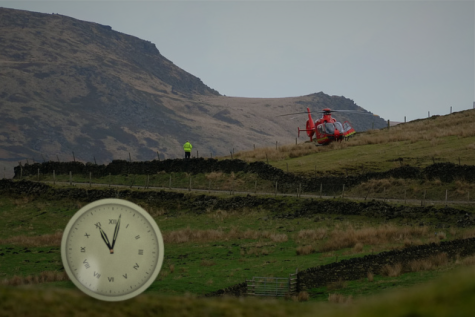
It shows 11,02
